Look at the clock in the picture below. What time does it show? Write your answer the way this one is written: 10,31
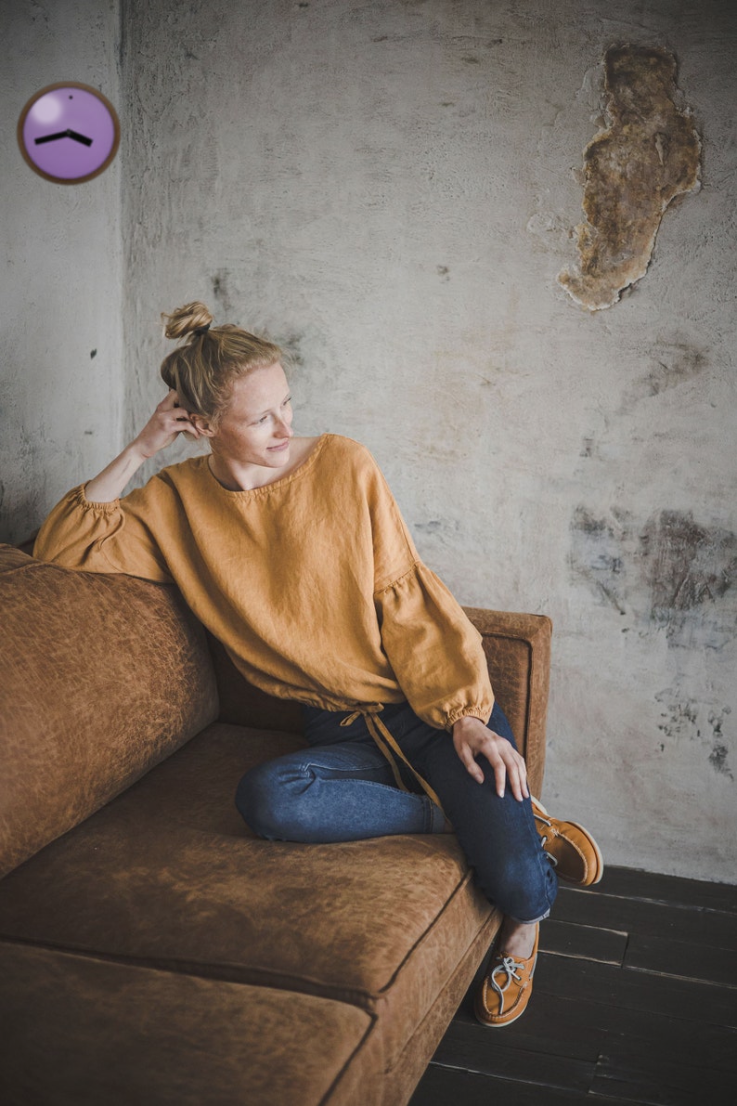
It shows 3,42
